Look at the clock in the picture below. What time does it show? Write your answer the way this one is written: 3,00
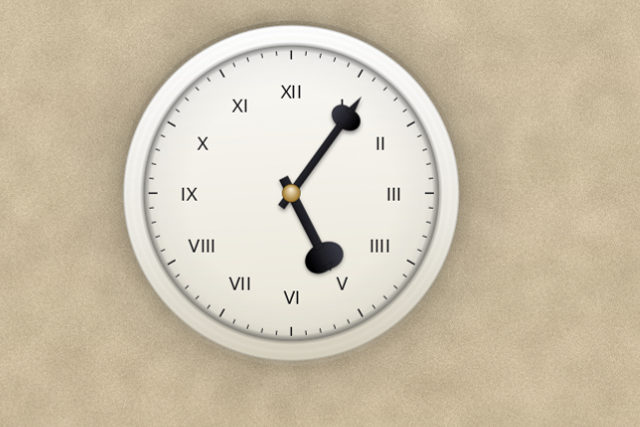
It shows 5,06
